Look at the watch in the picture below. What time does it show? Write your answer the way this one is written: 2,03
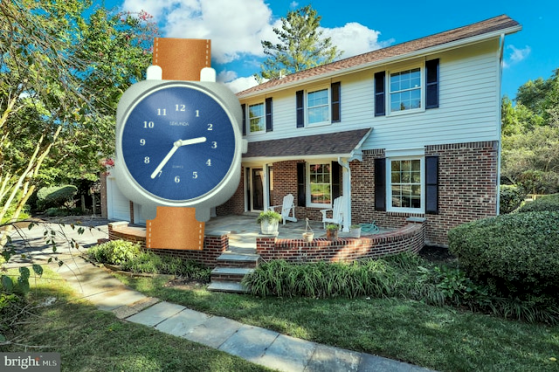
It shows 2,36
